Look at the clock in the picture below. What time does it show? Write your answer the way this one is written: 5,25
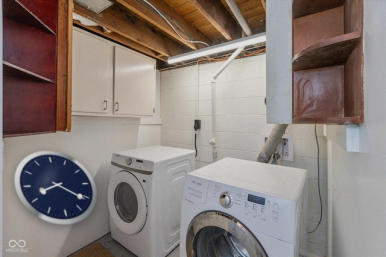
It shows 8,21
